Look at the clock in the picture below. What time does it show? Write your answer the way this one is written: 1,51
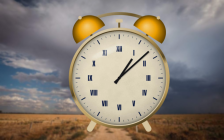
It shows 1,08
